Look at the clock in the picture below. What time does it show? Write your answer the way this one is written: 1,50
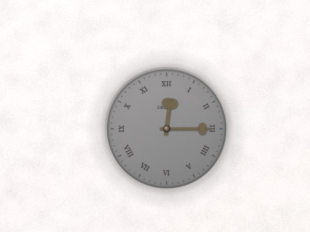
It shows 12,15
